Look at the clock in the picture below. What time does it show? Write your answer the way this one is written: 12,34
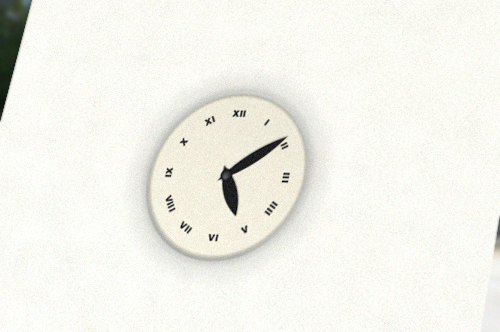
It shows 5,09
